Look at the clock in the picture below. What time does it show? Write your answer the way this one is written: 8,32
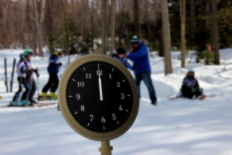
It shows 12,00
